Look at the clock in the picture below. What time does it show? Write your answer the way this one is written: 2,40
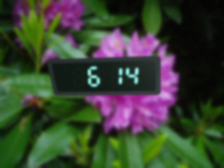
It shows 6,14
